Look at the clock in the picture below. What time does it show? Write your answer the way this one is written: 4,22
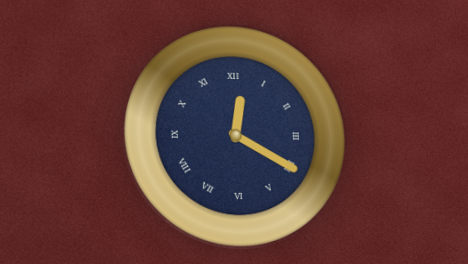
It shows 12,20
